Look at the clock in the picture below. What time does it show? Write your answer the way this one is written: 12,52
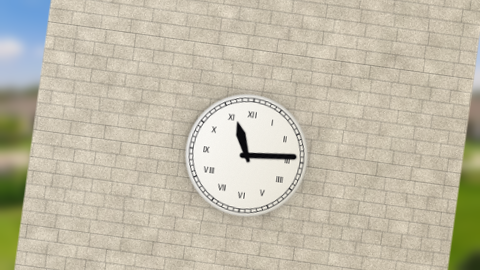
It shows 11,14
